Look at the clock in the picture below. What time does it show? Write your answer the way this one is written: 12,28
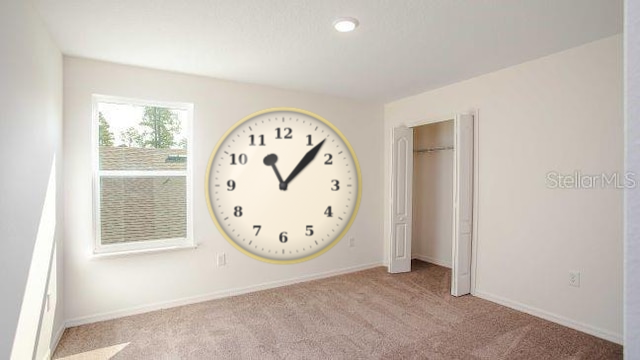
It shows 11,07
